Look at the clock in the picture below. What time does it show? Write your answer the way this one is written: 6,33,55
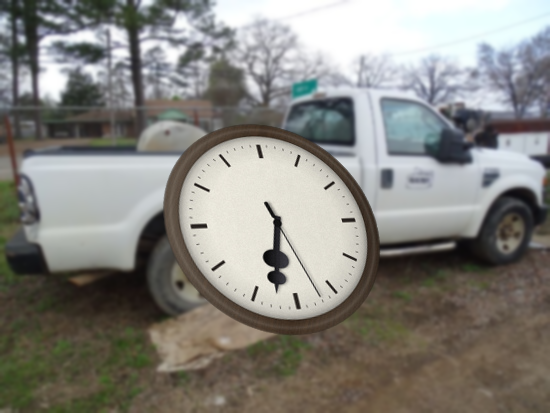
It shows 6,32,27
